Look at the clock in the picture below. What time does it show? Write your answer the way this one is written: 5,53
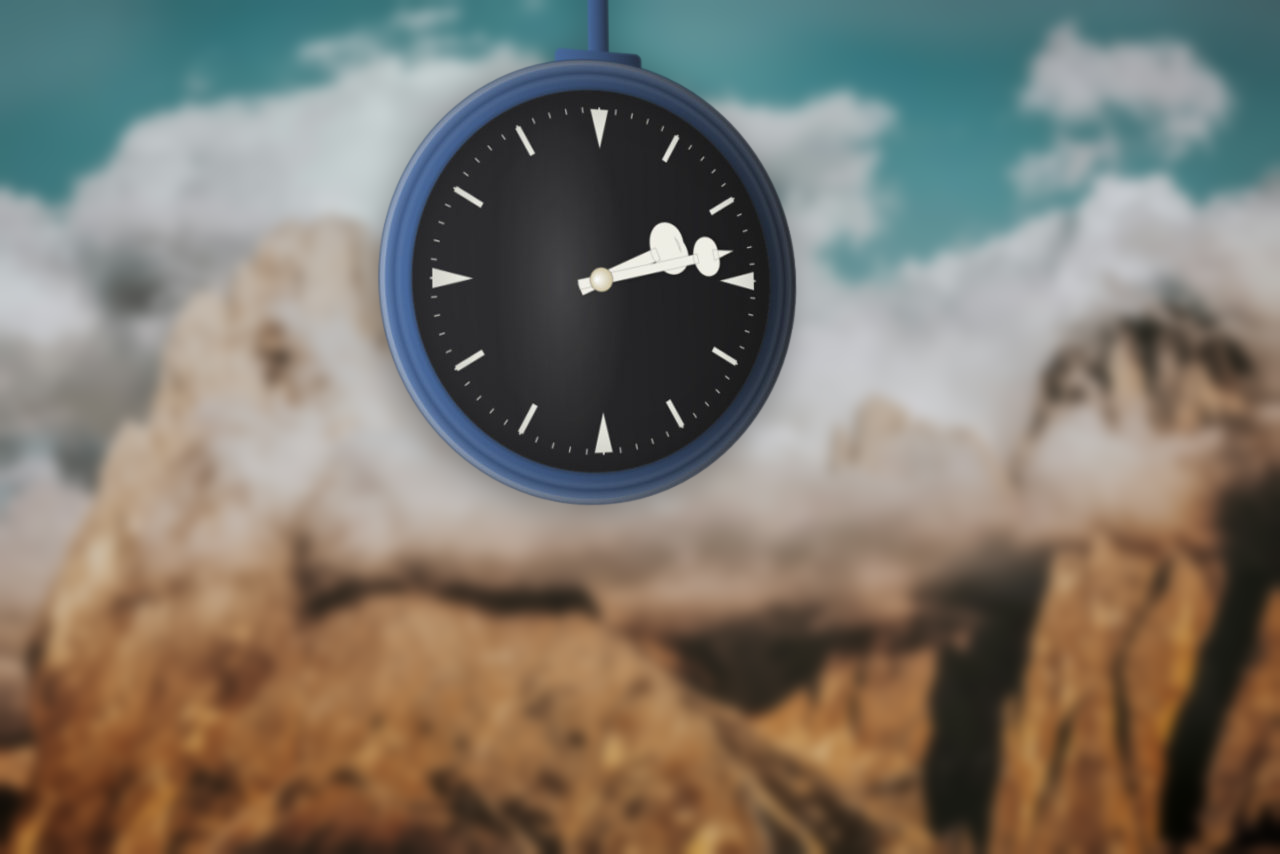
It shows 2,13
